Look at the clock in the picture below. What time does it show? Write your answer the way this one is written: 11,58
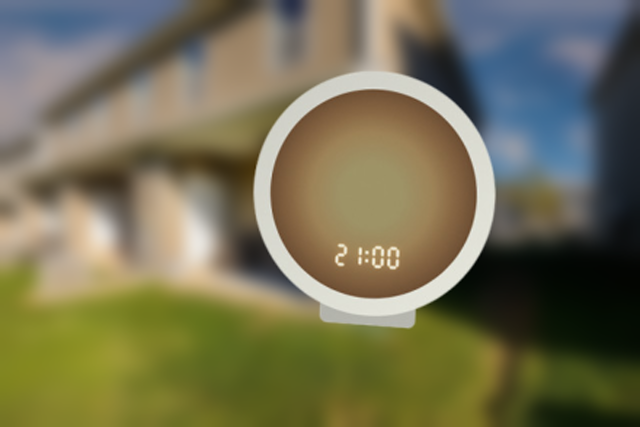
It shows 21,00
